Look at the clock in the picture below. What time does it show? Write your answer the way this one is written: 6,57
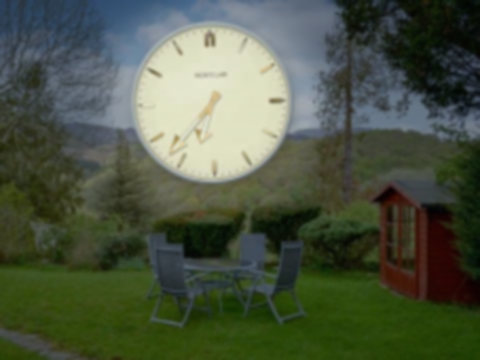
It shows 6,37
